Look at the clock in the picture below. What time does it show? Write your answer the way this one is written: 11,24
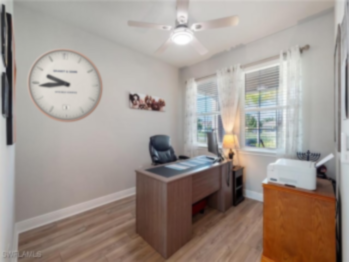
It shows 9,44
